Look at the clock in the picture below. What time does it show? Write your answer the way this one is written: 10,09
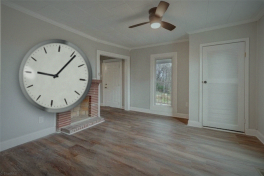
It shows 9,06
